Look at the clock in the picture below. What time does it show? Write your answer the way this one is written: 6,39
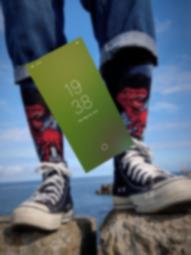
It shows 19,38
